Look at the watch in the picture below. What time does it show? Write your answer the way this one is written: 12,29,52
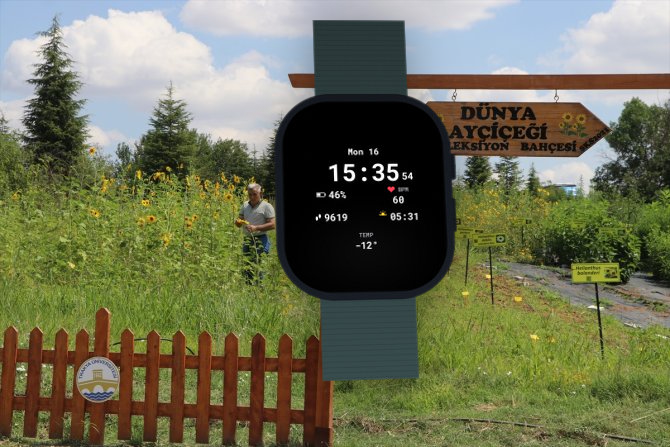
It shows 15,35,54
